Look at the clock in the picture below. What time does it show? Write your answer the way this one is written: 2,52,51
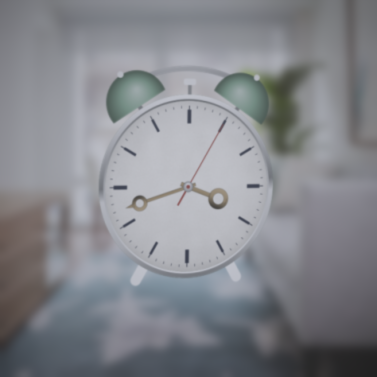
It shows 3,42,05
